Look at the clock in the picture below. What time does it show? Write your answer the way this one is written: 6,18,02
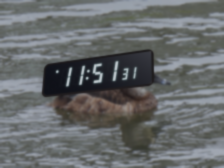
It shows 11,51,31
